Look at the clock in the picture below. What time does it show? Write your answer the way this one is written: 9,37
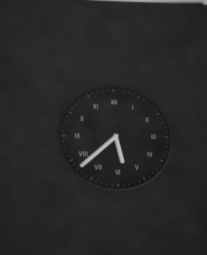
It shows 5,38
